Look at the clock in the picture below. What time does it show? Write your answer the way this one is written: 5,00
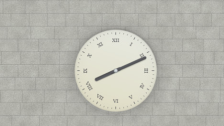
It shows 8,11
